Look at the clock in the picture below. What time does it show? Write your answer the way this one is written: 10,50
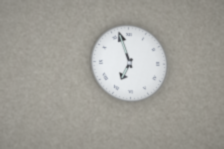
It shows 6,57
